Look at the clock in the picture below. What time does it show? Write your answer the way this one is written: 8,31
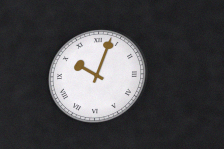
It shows 10,03
